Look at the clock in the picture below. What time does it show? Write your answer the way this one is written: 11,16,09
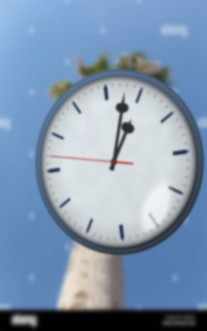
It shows 1,02,47
